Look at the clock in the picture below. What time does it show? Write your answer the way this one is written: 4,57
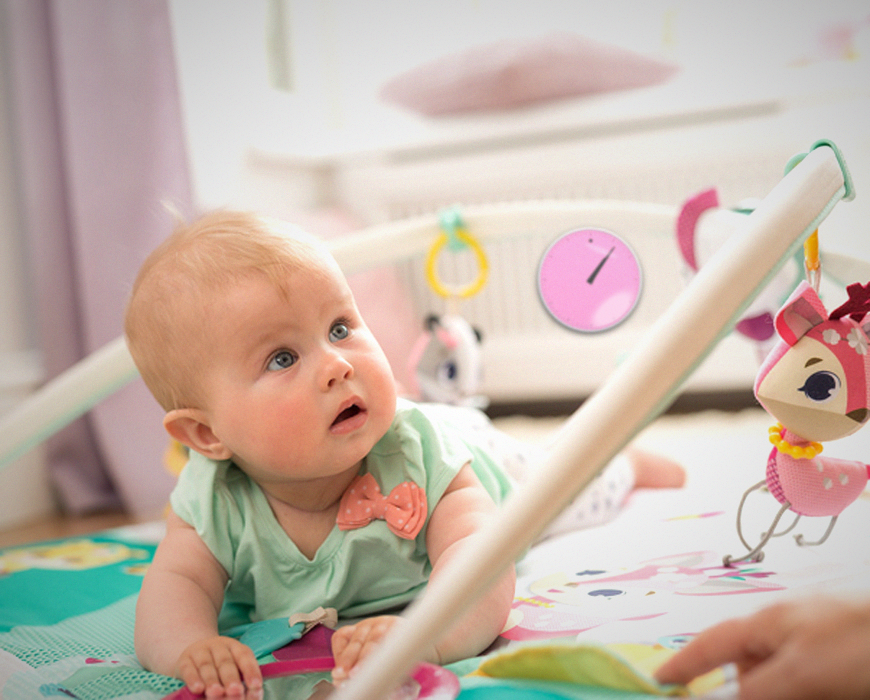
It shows 1,06
